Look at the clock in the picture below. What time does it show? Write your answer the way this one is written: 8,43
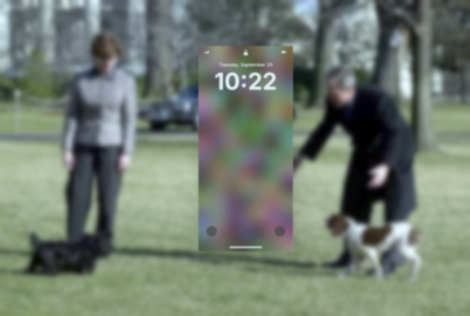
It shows 10,22
